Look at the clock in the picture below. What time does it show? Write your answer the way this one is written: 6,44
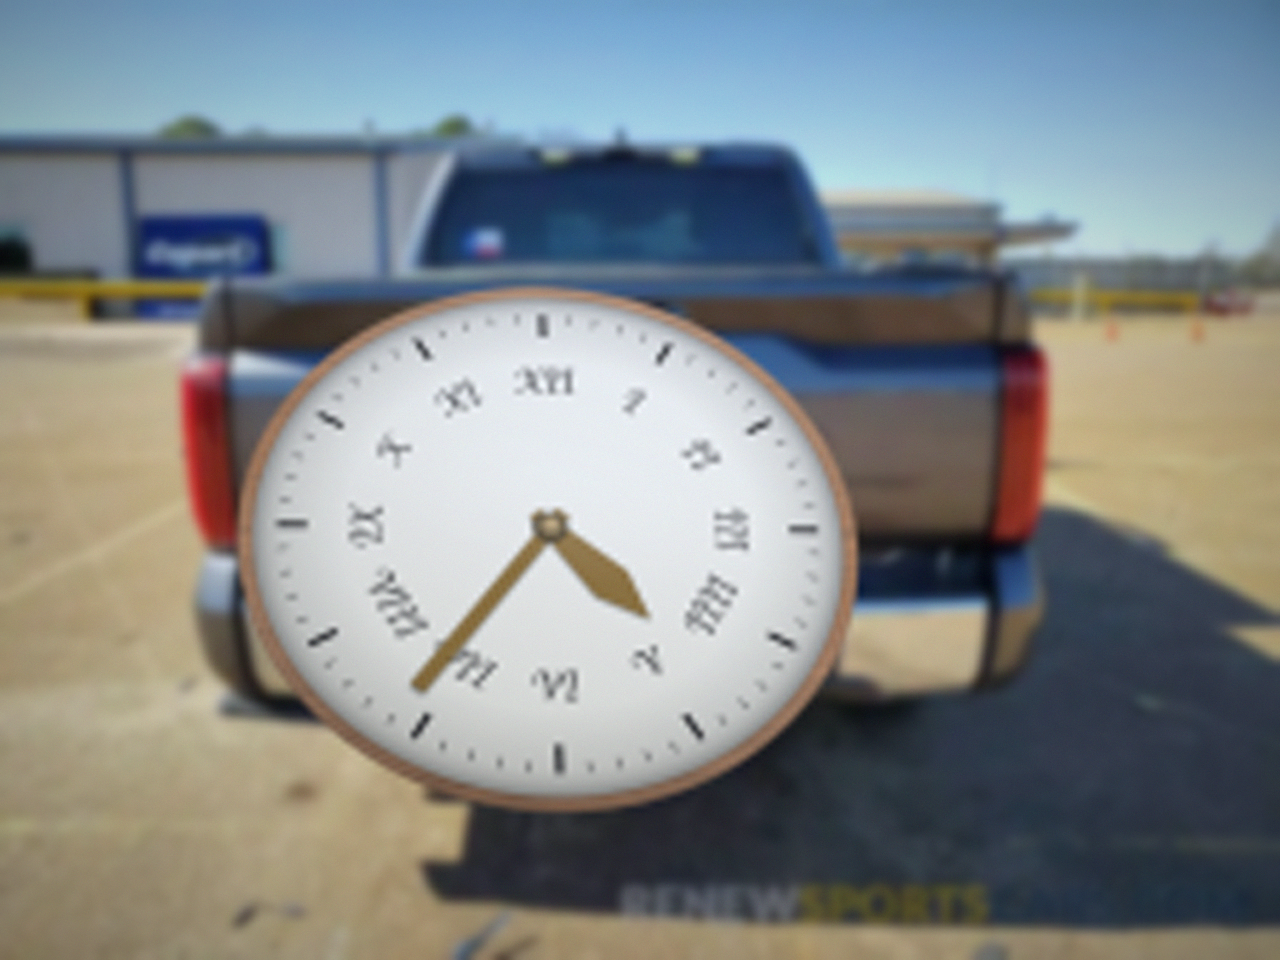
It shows 4,36
